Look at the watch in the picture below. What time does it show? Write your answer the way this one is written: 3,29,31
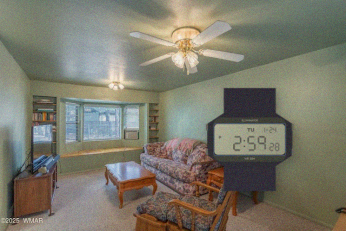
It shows 2,59,28
